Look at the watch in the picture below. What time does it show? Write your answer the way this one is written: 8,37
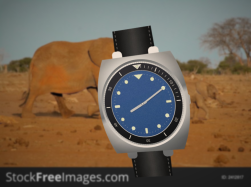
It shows 8,10
